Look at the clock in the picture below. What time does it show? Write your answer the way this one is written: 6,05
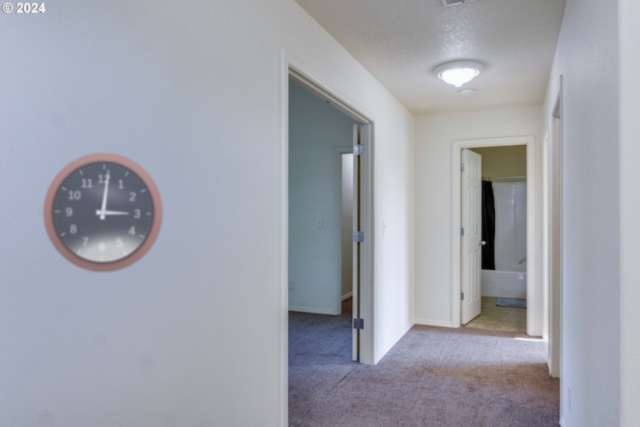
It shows 3,01
